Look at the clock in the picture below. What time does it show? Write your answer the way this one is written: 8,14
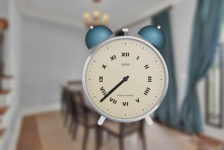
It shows 7,38
